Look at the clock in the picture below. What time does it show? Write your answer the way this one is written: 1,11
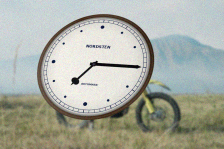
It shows 7,15
